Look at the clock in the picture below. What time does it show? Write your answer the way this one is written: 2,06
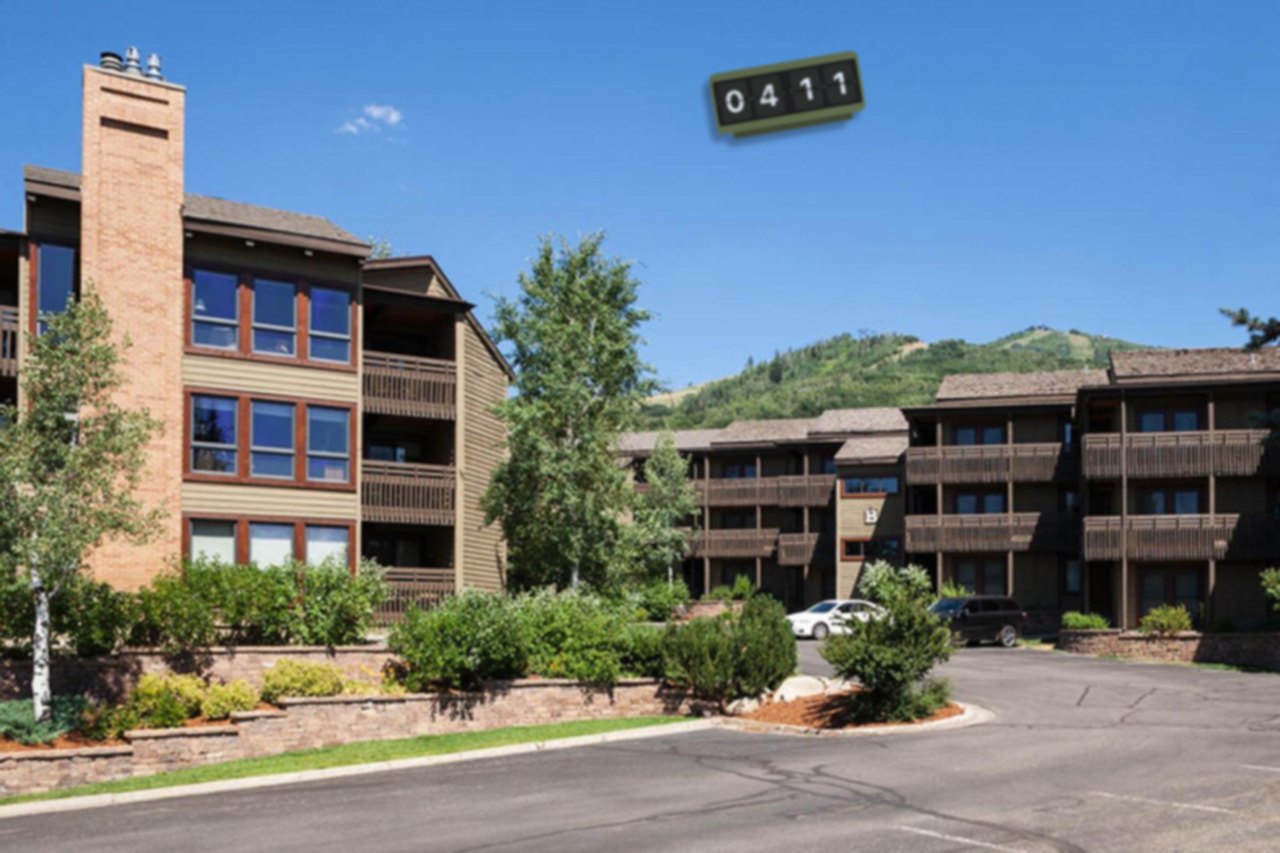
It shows 4,11
